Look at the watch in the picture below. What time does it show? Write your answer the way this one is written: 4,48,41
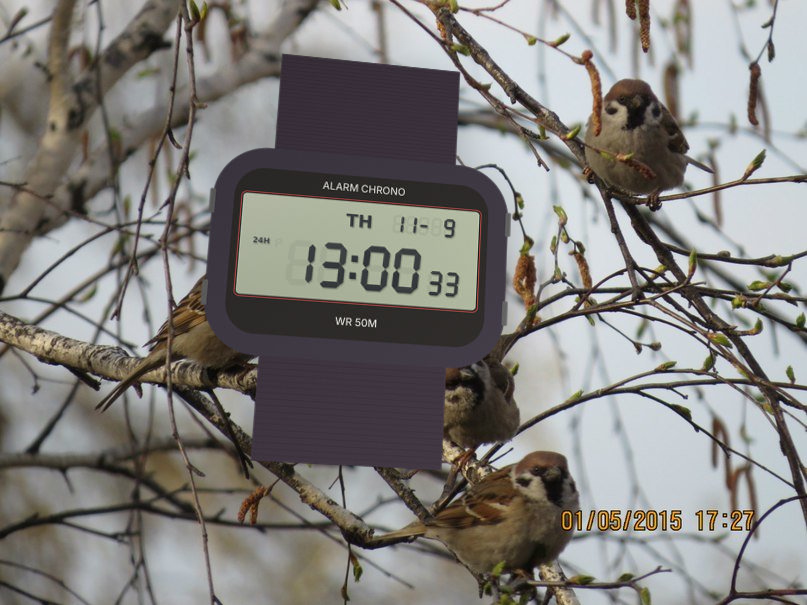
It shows 13,00,33
